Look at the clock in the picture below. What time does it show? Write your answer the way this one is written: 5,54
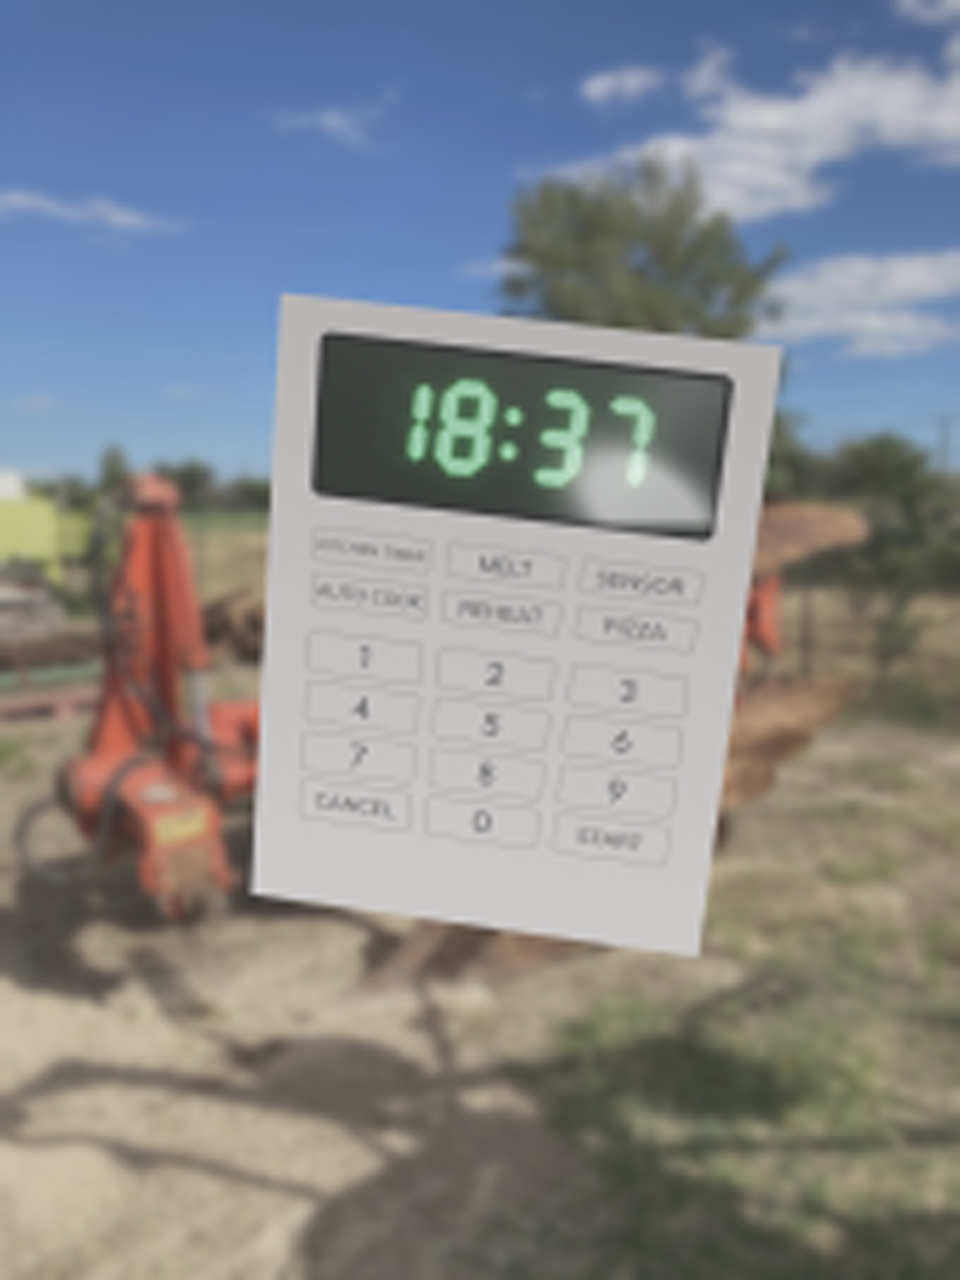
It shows 18,37
